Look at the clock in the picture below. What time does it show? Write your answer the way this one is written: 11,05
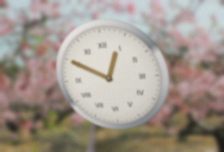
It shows 12,50
